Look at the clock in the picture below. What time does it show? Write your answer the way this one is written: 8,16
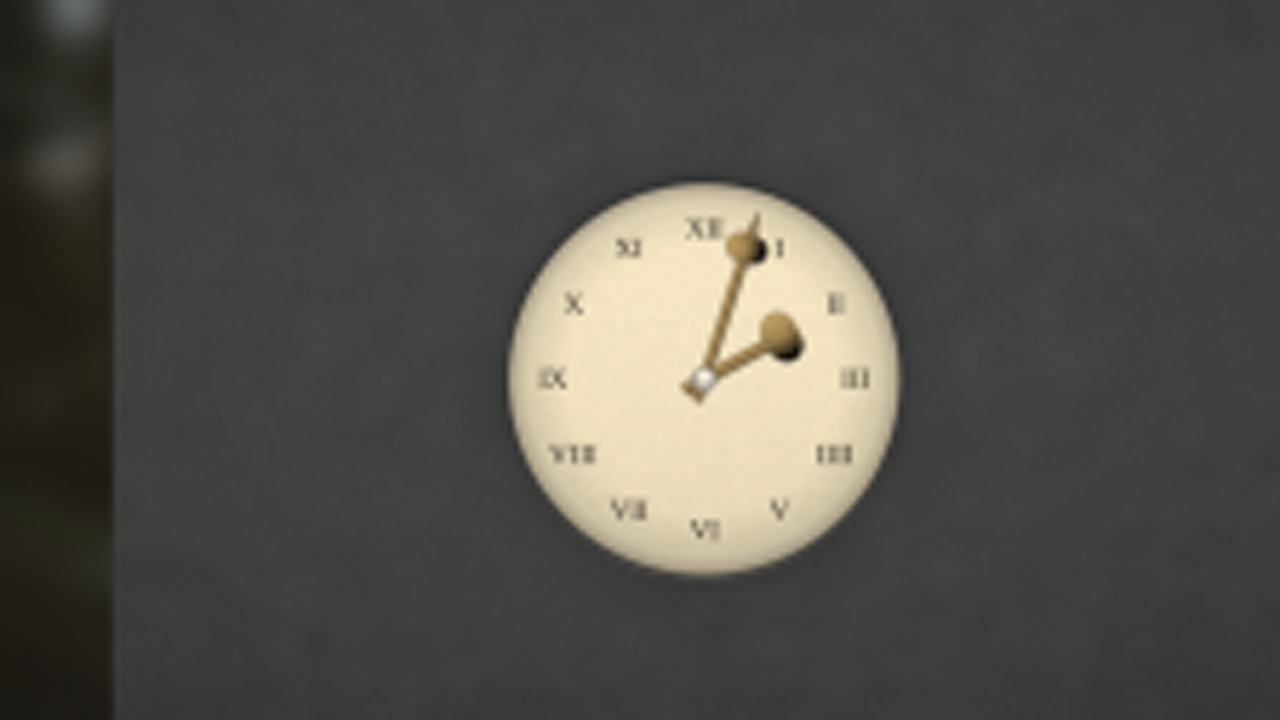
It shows 2,03
